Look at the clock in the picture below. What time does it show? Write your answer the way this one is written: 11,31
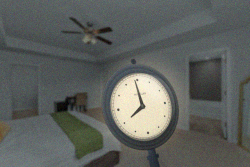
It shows 7,59
